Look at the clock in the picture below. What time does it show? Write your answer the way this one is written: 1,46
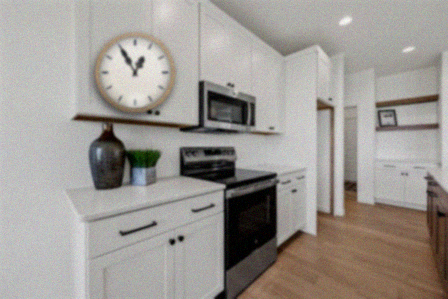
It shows 12,55
